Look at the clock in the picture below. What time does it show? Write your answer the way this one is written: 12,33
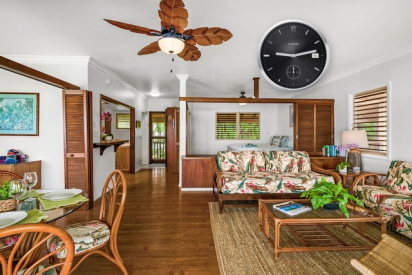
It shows 9,13
